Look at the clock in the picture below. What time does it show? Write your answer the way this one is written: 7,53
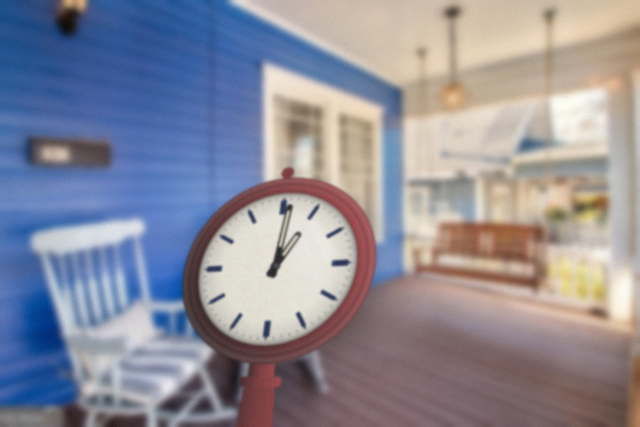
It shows 1,01
